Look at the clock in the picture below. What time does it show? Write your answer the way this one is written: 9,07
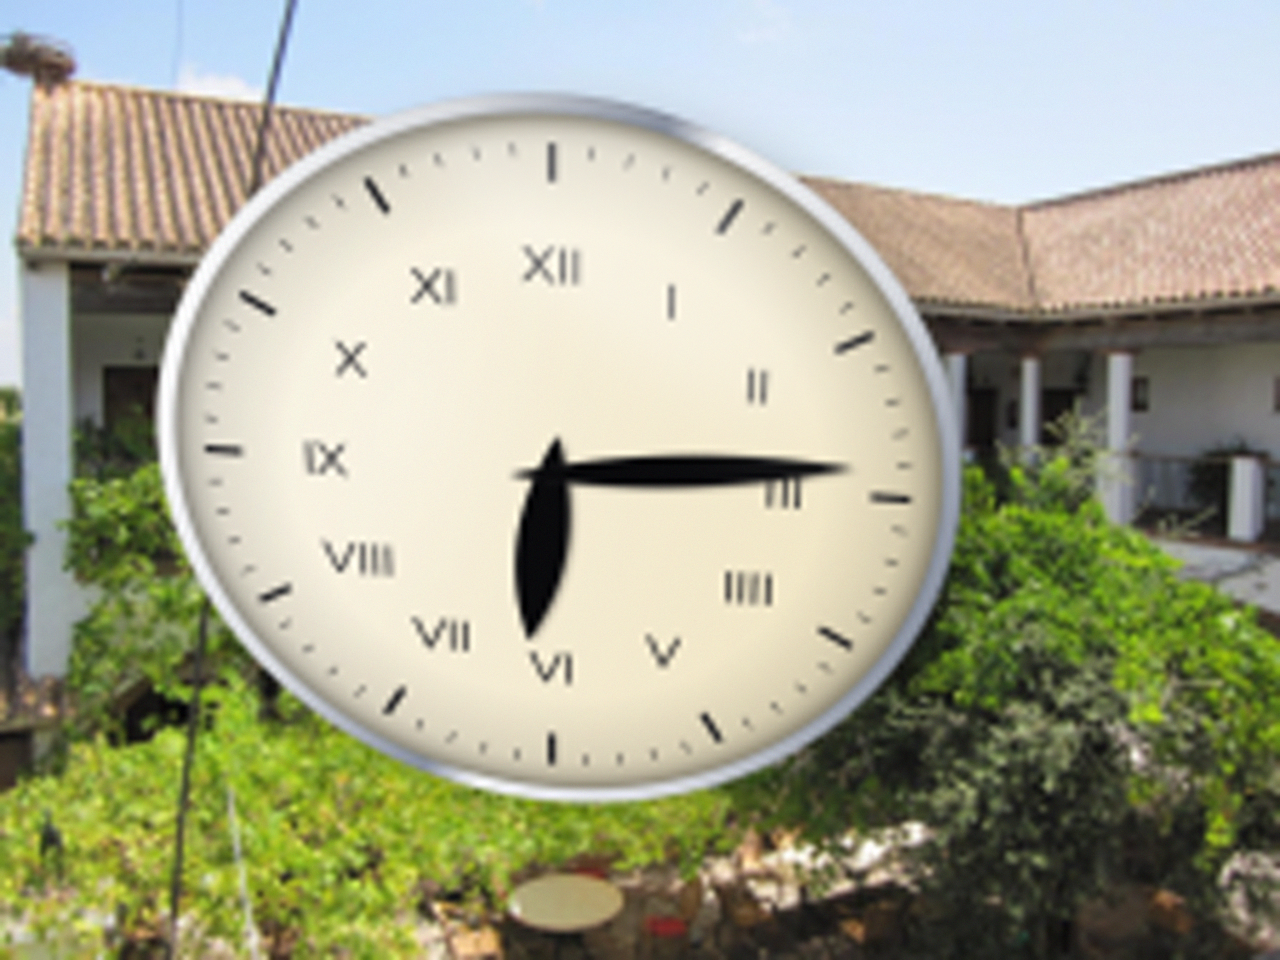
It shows 6,14
